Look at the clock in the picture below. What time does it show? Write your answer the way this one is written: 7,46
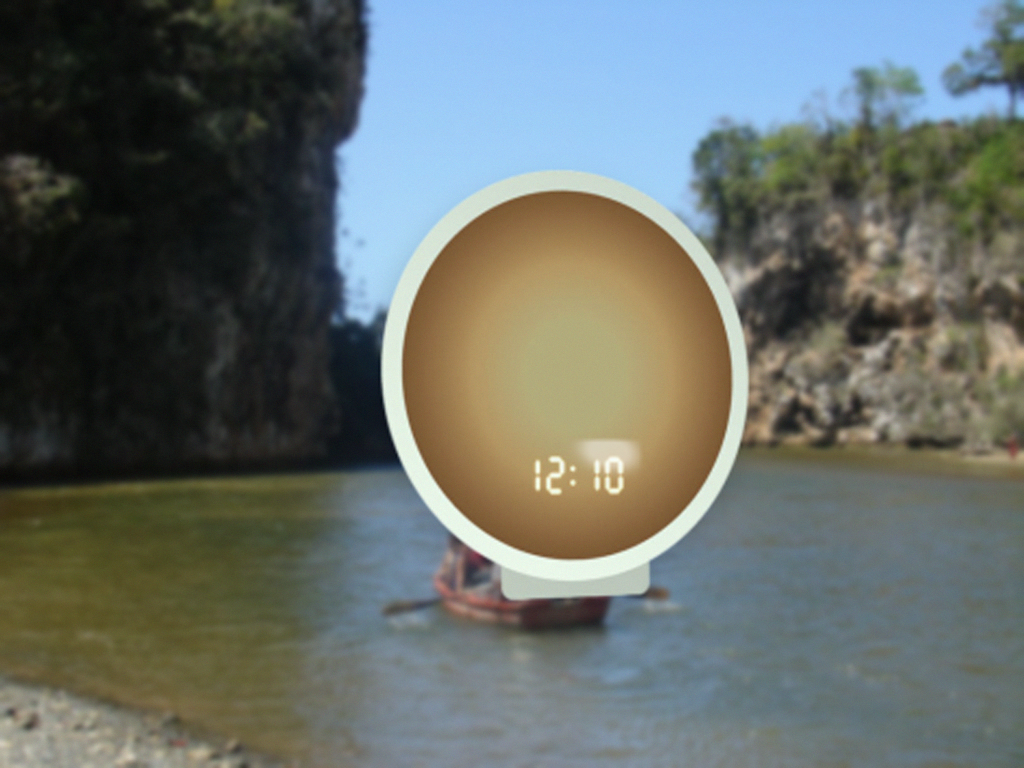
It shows 12,10
